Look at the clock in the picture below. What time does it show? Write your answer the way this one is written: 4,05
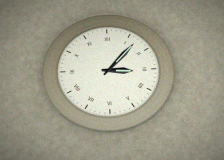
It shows 3,07
